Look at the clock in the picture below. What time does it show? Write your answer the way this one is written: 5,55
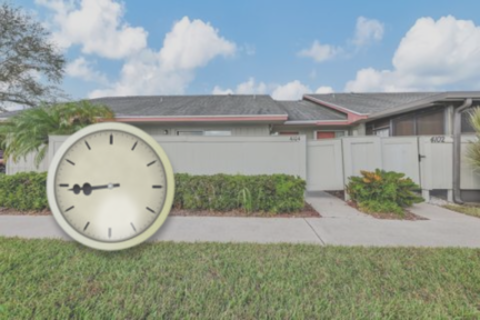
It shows 8,44
